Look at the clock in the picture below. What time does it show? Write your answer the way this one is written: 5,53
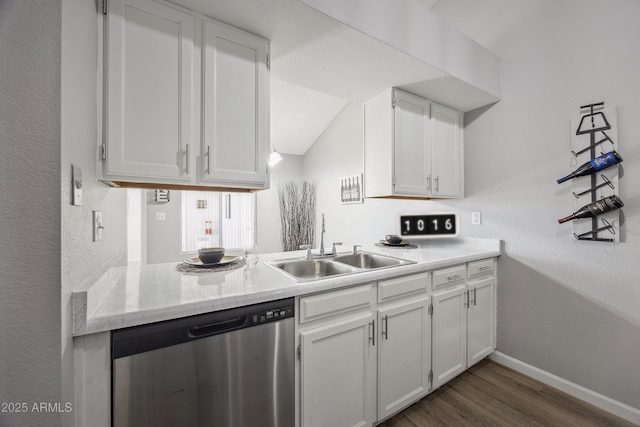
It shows 10,16
